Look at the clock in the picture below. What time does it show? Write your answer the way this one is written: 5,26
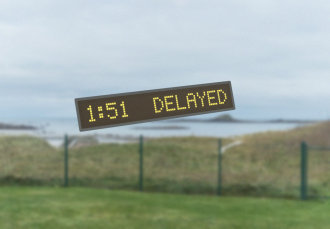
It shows 1,51
